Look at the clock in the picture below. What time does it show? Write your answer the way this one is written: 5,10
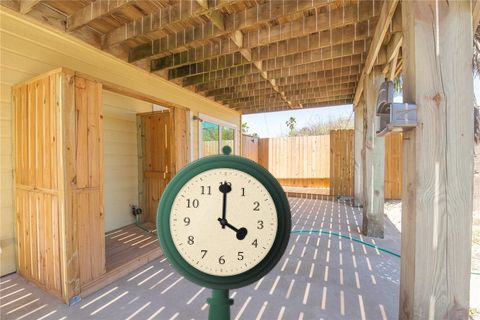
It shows 4,00
